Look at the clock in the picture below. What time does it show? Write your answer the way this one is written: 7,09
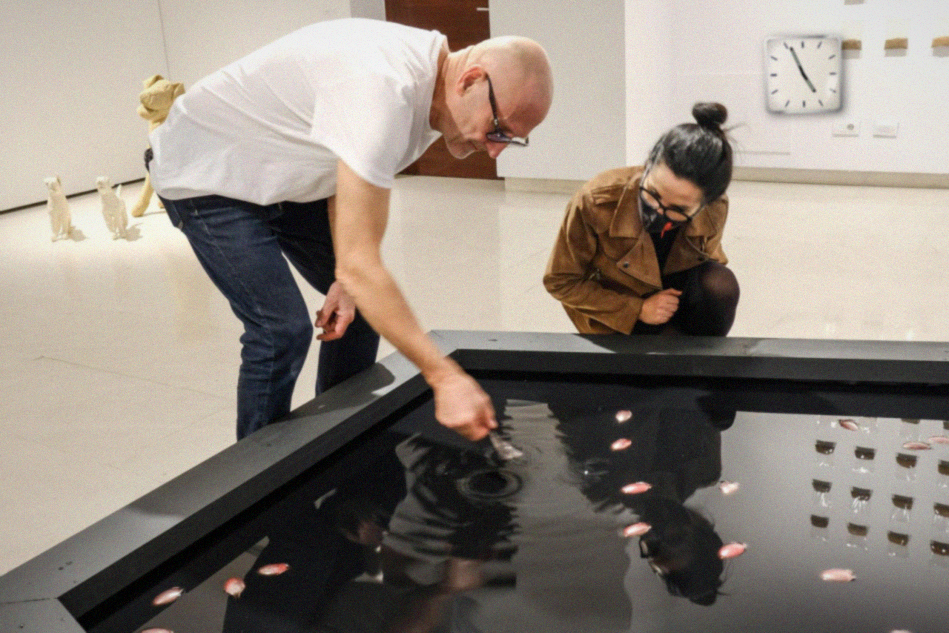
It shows 4,56
